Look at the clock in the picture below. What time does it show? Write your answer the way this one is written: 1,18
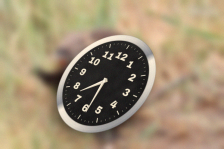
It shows 7,29
